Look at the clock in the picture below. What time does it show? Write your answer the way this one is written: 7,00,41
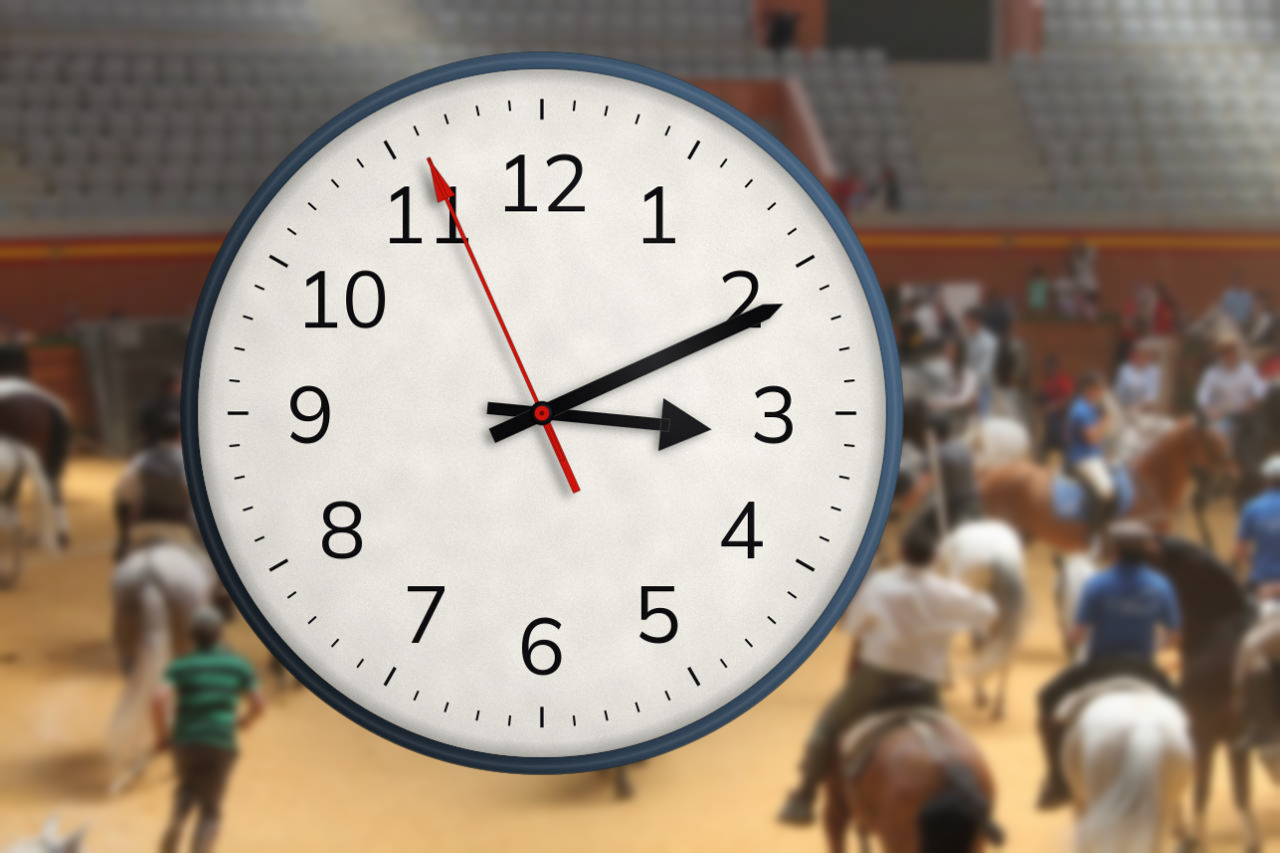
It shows 3,10,56
